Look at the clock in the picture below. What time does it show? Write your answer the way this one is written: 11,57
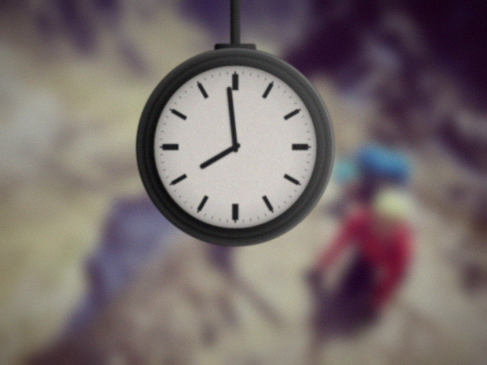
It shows 7,59
